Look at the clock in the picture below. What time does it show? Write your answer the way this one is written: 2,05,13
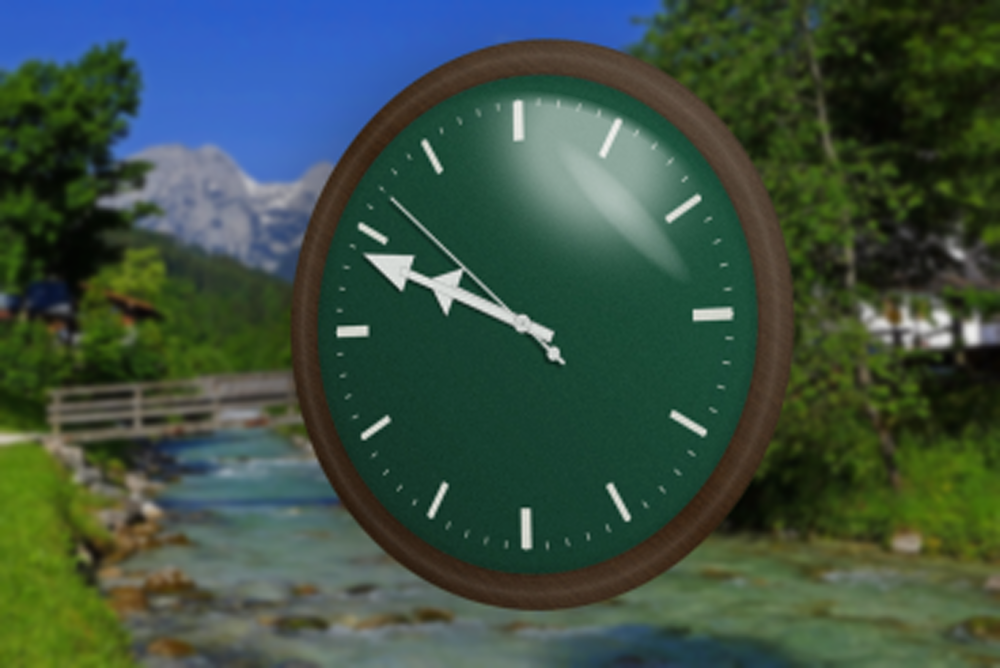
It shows 9,48,52
